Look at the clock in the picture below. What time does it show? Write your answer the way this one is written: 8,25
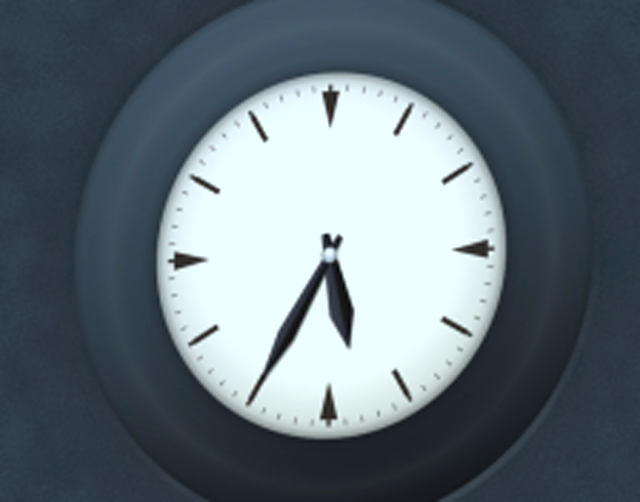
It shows 5,35
